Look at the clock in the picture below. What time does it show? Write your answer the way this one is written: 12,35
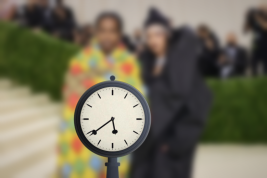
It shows 5,39
